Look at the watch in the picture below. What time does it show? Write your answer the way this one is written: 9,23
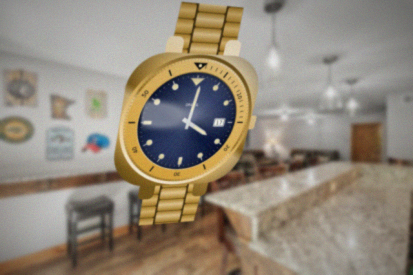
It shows 4,01
